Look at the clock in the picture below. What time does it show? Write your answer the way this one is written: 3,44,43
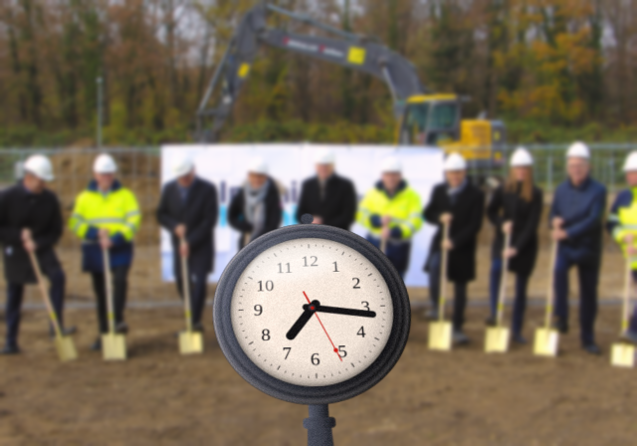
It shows 7,16,26
